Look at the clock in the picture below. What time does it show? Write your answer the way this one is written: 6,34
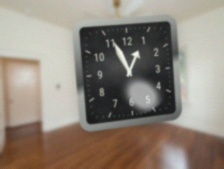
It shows 12,56
